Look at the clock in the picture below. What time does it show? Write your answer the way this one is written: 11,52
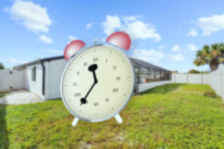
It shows 11,36
